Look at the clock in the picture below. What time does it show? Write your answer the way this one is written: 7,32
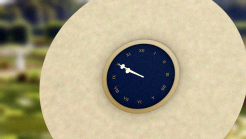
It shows 9,50
